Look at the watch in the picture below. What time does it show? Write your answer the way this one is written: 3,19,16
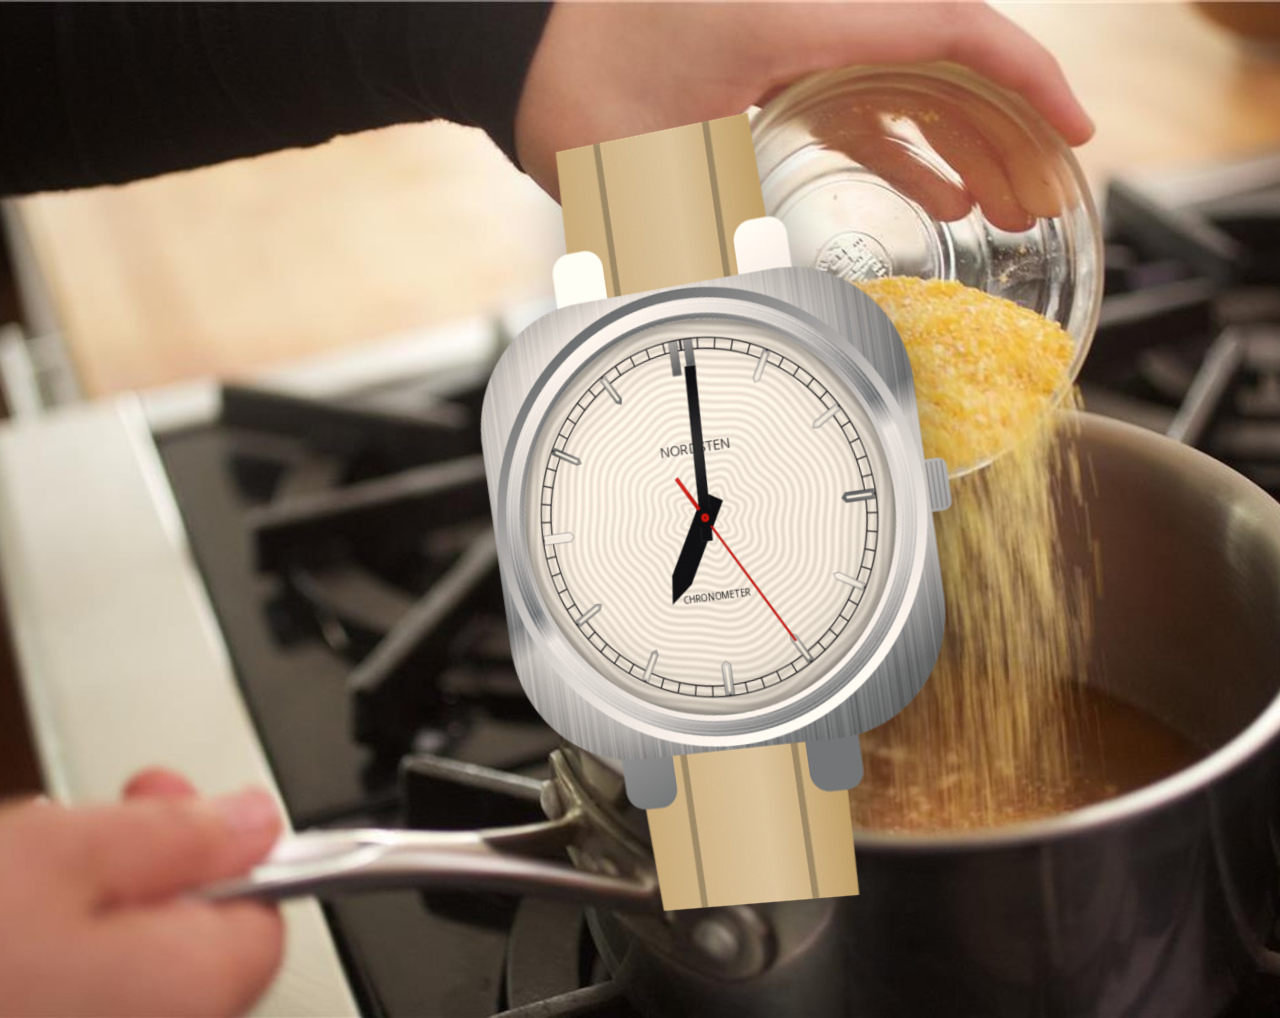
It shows 7,00,25
